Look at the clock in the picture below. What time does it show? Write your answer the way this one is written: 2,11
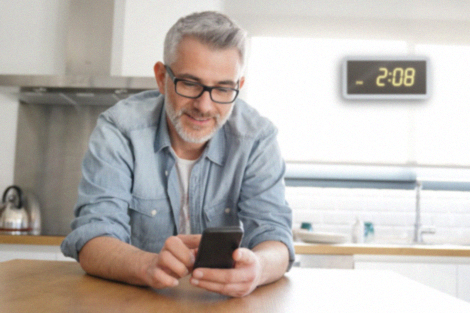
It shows 2,08
